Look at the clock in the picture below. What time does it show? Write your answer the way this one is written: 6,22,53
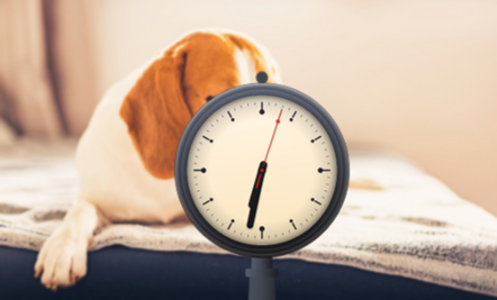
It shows 6,32,03
